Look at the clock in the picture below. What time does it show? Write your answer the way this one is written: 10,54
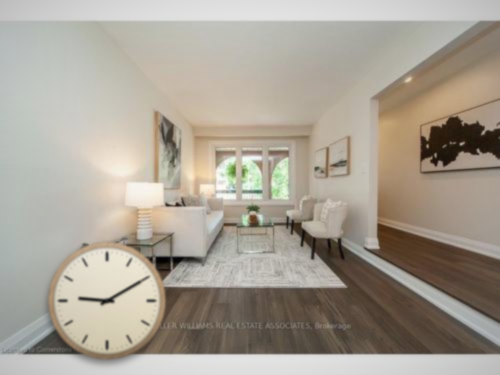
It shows 9,10
